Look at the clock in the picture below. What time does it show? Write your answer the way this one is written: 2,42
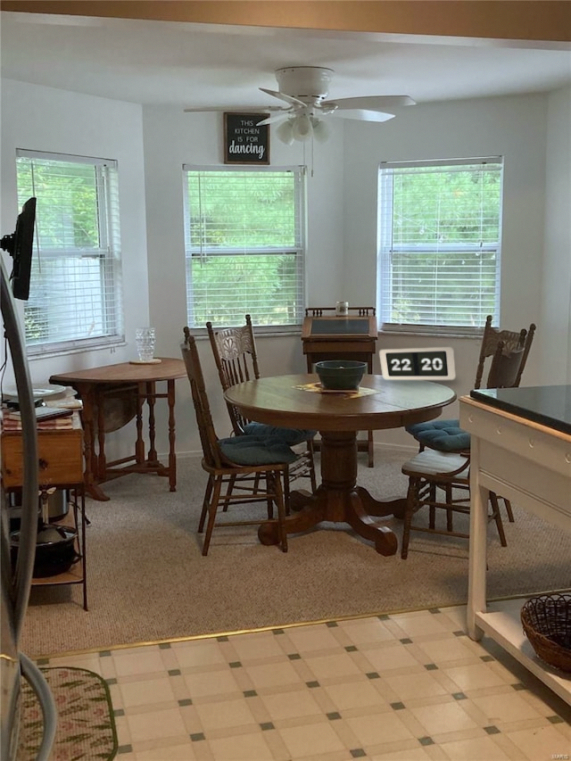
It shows 22,20
